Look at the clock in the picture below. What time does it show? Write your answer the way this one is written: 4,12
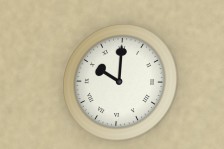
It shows 10,00
